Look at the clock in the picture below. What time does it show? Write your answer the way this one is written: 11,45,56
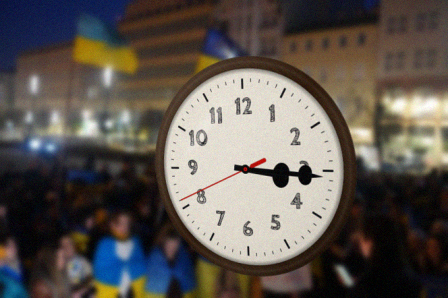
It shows 3,15,41
